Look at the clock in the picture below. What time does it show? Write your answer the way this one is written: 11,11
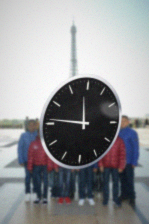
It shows 11,46
